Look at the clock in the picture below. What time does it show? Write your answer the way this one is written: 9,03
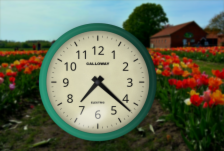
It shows 7,22
